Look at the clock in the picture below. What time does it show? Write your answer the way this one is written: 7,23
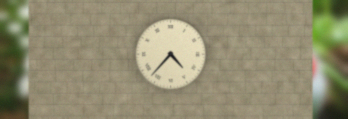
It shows 4,37
